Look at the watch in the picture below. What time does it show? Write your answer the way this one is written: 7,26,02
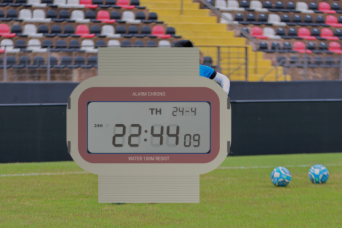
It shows 22,44,09
